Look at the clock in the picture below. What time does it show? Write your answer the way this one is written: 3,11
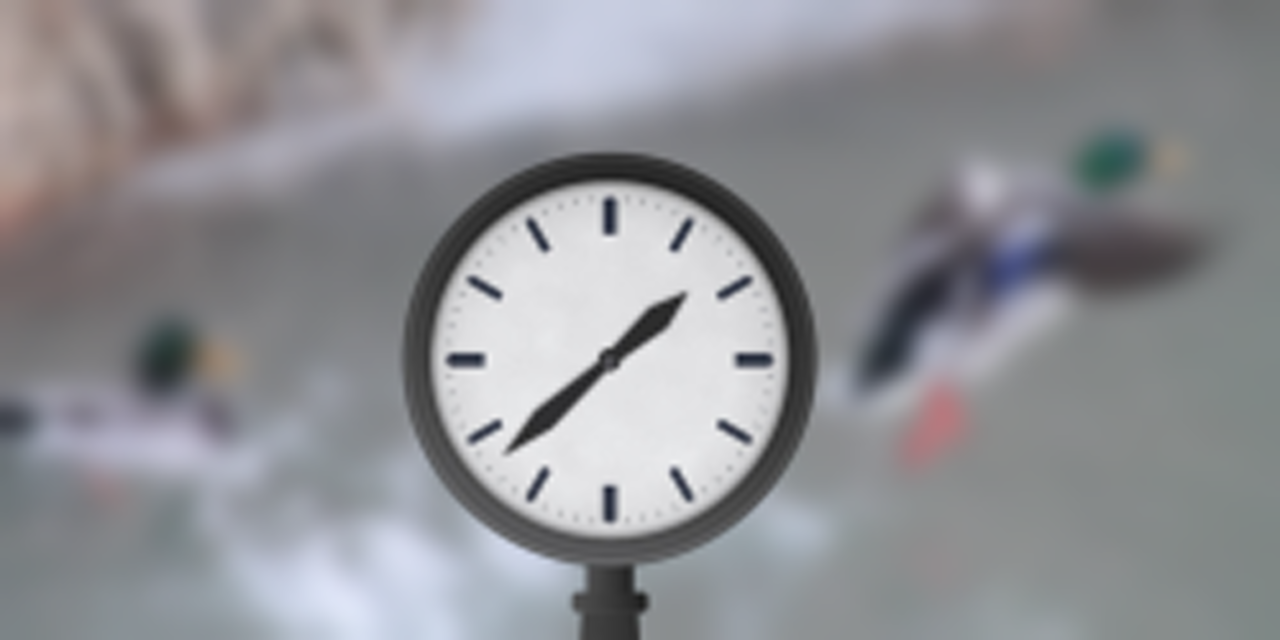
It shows 1,38
